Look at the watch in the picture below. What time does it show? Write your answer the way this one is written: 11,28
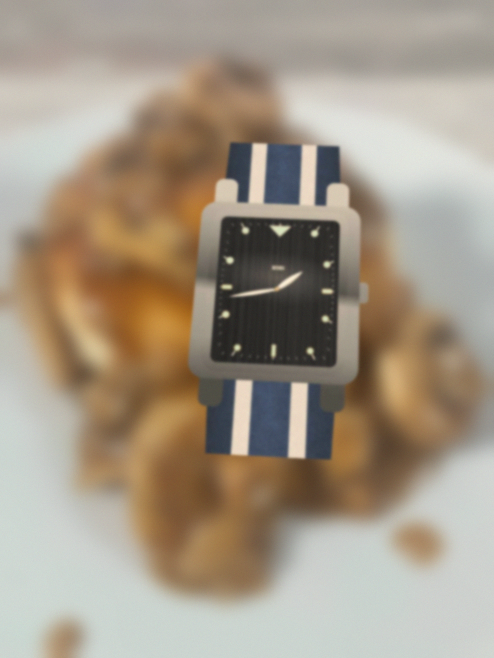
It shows 1,43
